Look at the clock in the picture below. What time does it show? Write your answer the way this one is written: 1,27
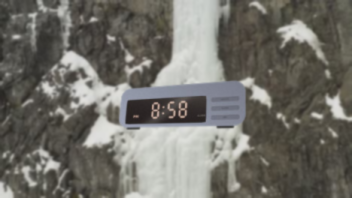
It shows 8,58
